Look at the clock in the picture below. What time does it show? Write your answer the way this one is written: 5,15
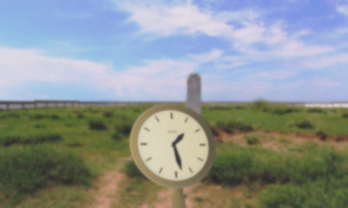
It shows 1,28
